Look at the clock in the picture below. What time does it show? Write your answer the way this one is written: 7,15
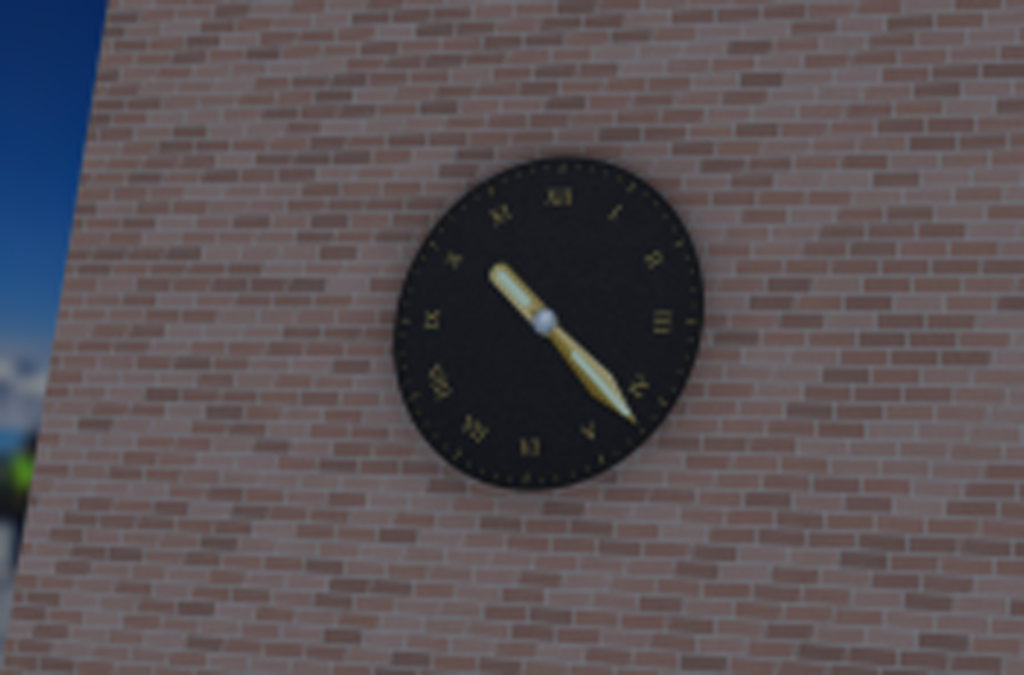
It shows 10,22
